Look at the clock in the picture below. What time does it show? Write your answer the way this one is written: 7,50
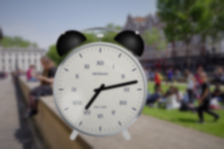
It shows 7,13
